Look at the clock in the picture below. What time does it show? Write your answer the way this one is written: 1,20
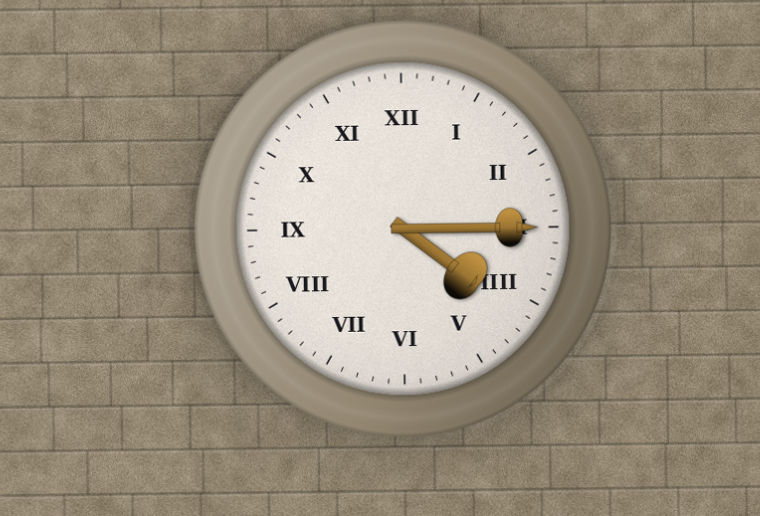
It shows 4,15
